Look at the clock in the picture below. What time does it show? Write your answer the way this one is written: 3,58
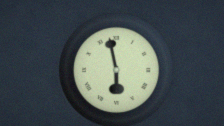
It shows 5,58
